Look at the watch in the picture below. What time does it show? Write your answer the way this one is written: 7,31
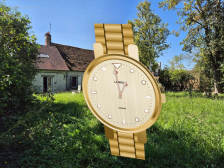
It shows 12,59
